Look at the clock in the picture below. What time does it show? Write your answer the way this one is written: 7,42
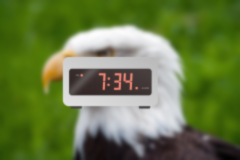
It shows 7,34
